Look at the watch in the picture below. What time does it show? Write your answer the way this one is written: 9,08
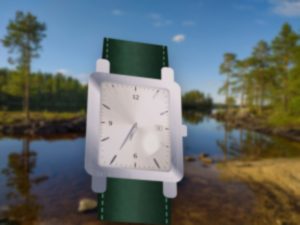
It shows 6,35
